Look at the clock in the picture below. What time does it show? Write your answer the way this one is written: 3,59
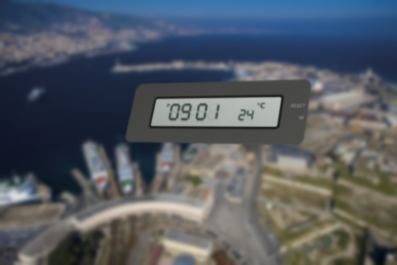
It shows 9,01
